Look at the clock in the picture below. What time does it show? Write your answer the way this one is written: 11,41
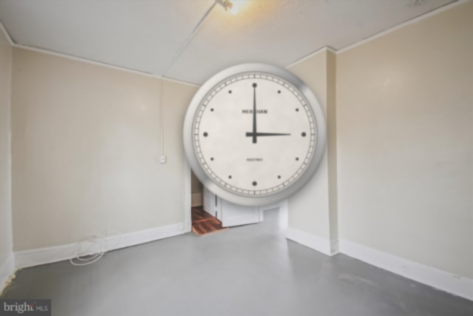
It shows 3,00
